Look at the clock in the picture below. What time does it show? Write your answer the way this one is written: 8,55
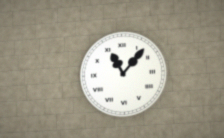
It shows 11,07
